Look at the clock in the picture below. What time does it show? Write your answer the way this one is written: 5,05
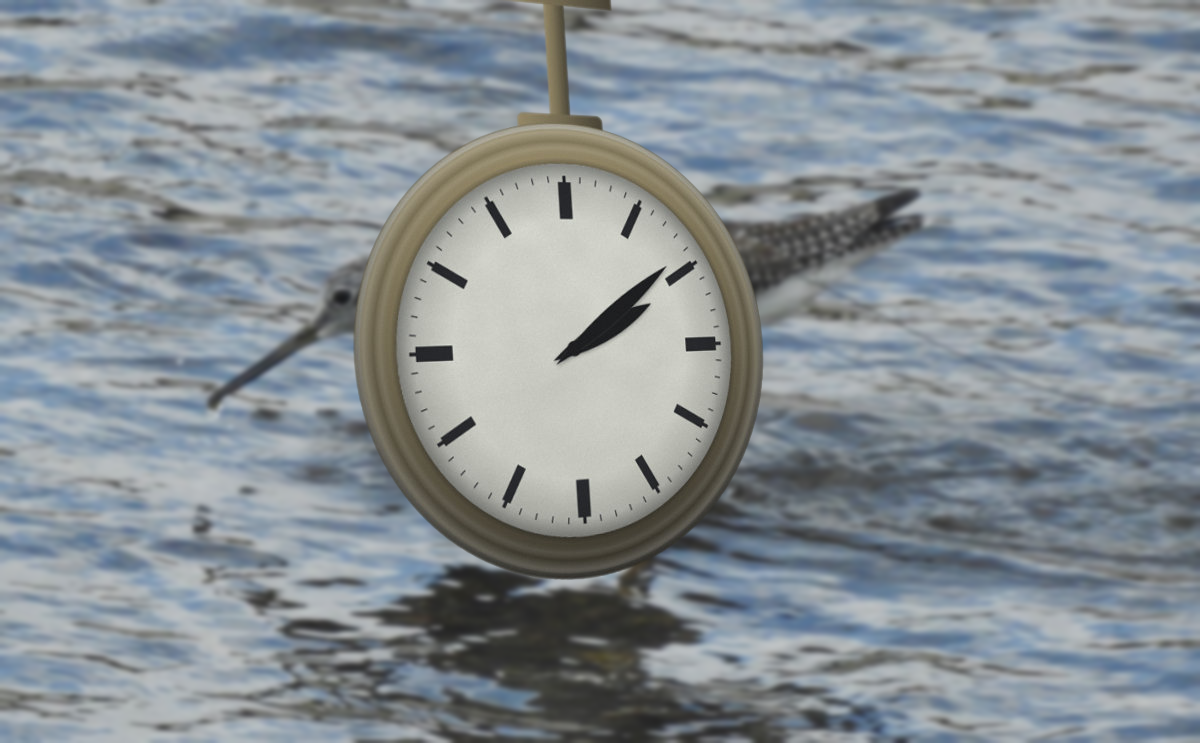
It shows 2,09
